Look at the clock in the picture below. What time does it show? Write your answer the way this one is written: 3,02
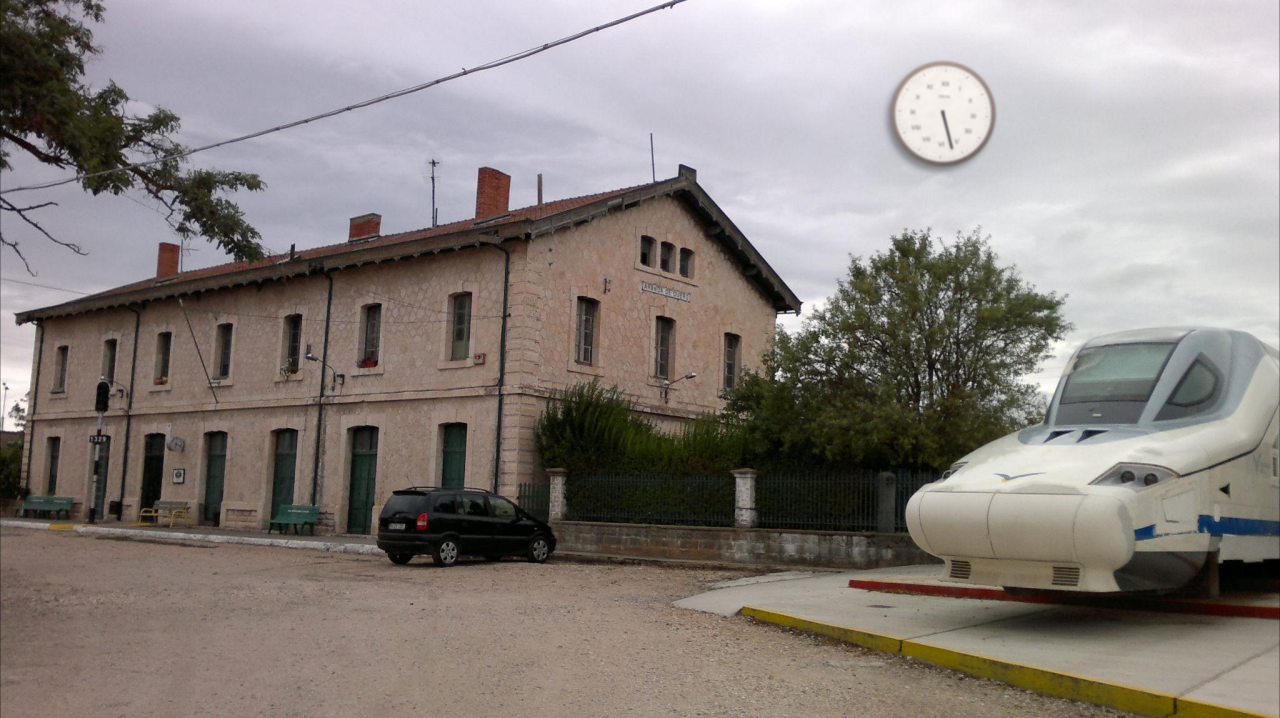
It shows 5,27
